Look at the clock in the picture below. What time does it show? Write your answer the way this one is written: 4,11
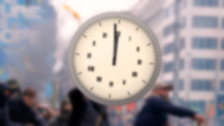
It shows 11,59
